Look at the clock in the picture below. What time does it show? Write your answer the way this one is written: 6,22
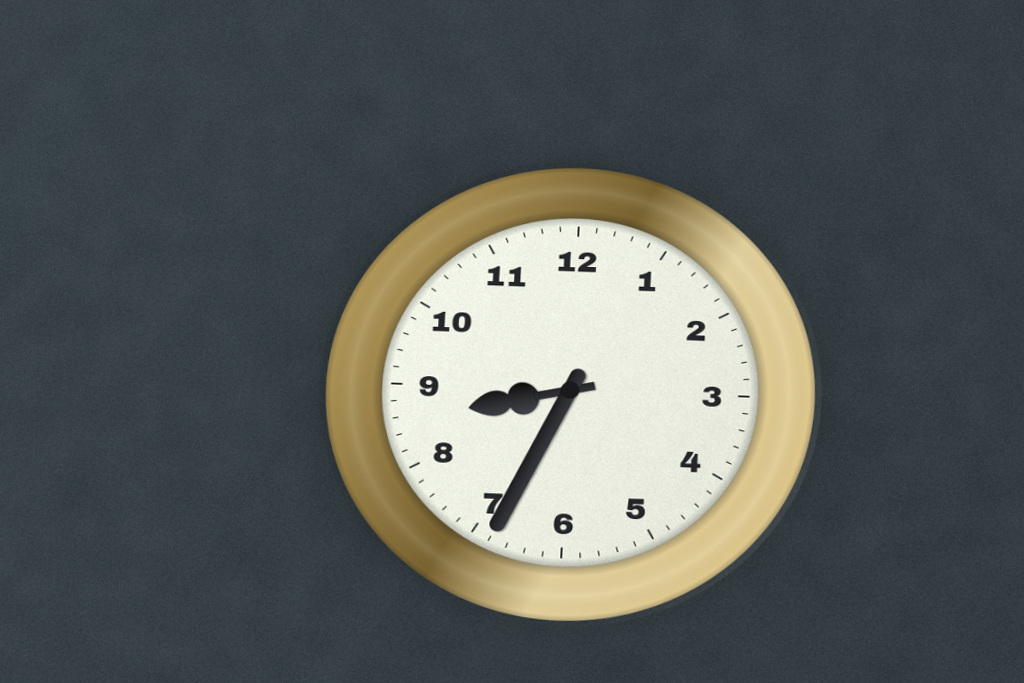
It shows 8,34
